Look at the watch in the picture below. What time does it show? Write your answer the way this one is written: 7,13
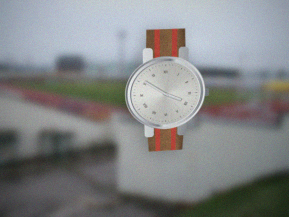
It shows 3,51
